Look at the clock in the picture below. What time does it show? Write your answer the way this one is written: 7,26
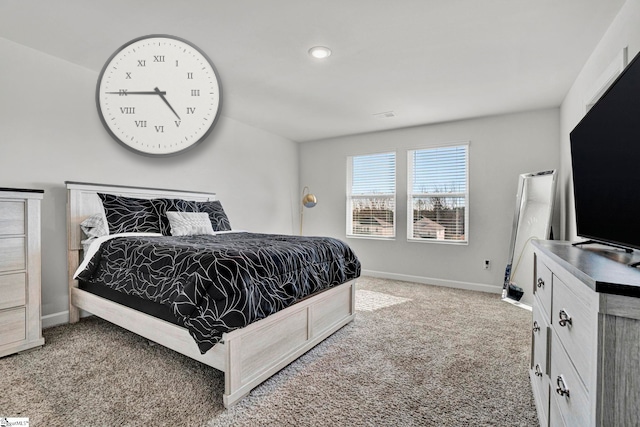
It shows 4,45
